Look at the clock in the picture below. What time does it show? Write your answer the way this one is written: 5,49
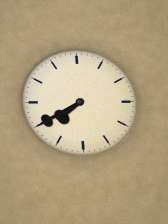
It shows 7,40
